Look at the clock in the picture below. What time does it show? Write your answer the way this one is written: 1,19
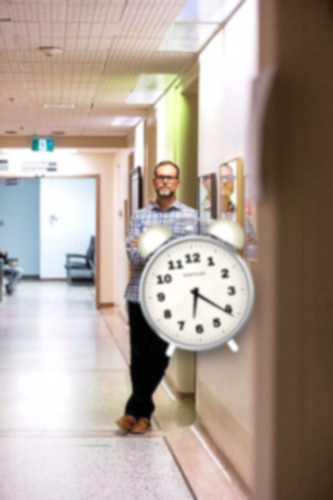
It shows 6,21
